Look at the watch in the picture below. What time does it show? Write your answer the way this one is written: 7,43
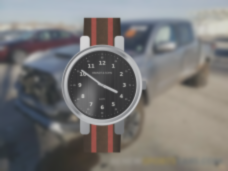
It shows 3,51
